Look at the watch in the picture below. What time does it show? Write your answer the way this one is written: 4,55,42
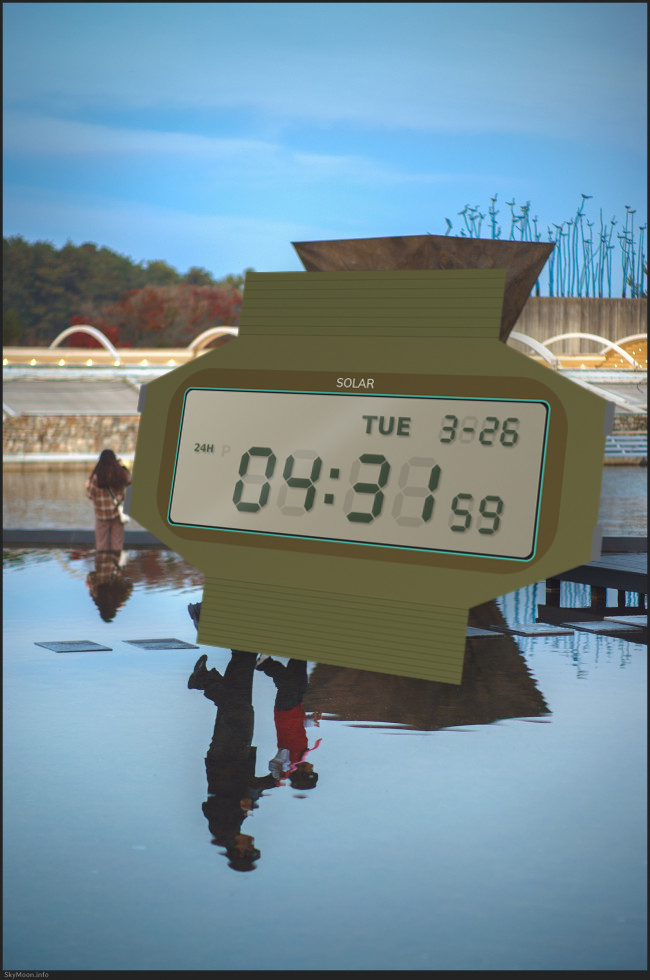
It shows 4,31,59
